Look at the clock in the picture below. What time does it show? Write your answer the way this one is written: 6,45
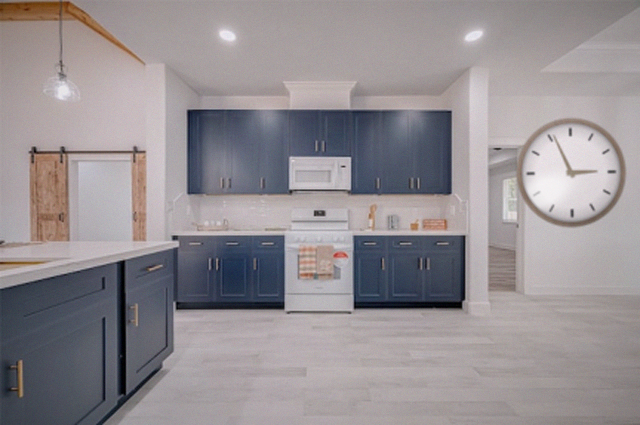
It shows 2,56
